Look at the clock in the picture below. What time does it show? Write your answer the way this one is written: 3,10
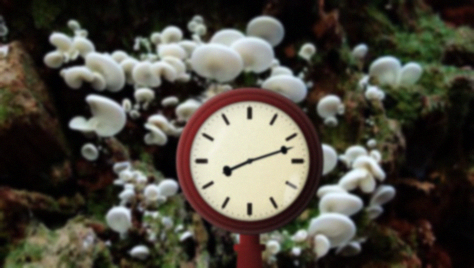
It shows 8,12
